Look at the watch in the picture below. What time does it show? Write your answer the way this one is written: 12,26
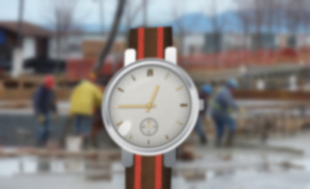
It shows 12,45
